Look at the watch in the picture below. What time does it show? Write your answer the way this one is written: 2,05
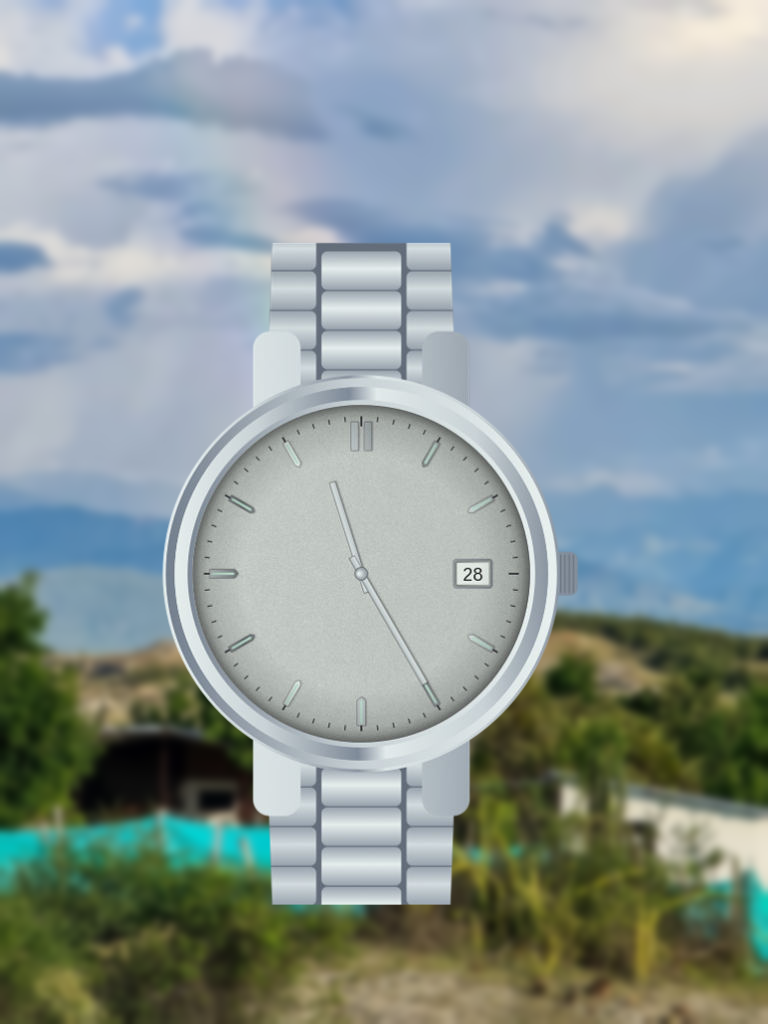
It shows 11,25
